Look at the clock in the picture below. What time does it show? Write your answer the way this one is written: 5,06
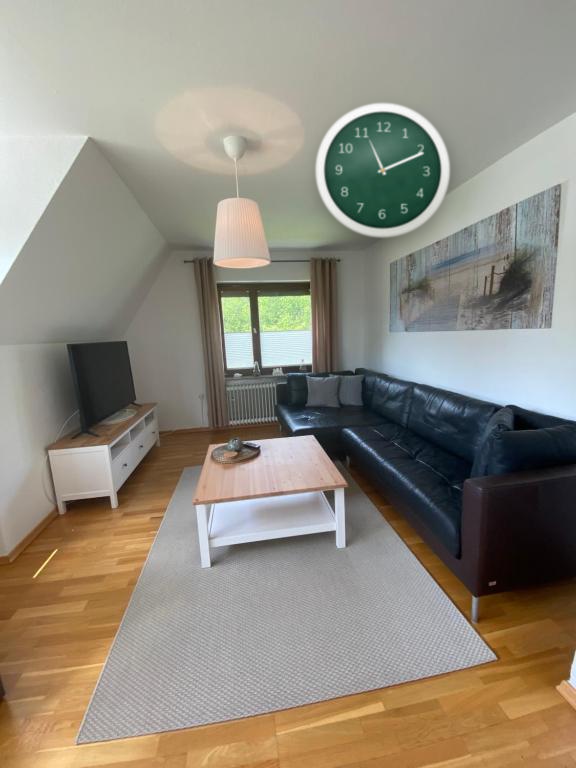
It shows 11,11
